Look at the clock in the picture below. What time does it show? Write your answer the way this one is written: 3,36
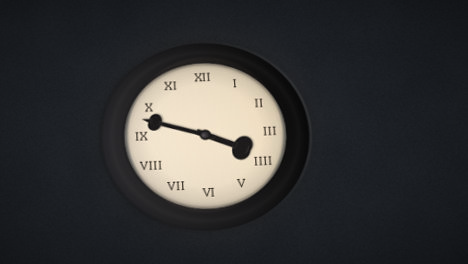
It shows 3,48
